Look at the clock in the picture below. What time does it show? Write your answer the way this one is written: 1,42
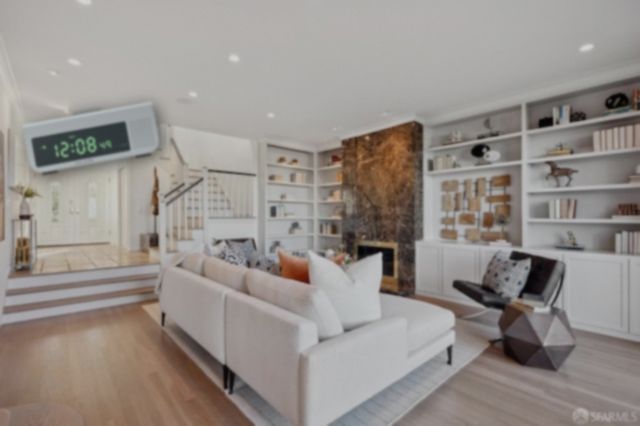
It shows 12,08
